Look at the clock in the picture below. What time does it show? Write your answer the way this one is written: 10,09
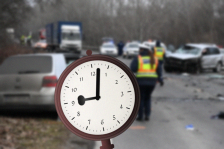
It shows 9,02
